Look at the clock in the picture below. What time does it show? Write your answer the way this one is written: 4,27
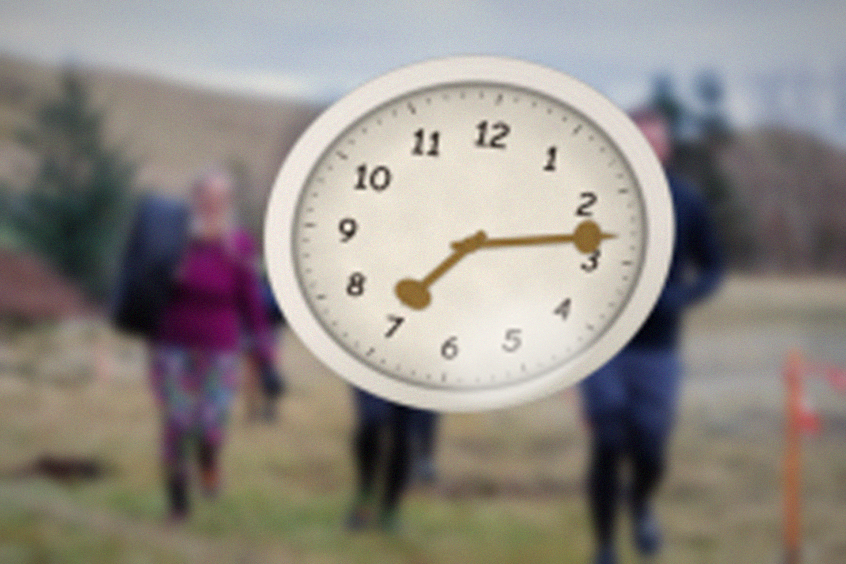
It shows 7,13
